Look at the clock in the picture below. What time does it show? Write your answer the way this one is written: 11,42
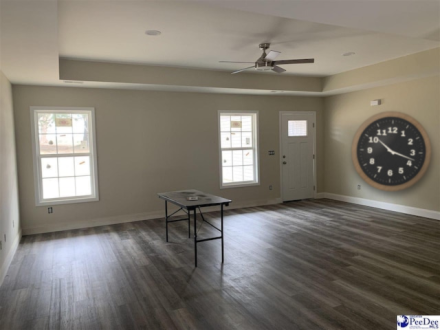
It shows 10,18
